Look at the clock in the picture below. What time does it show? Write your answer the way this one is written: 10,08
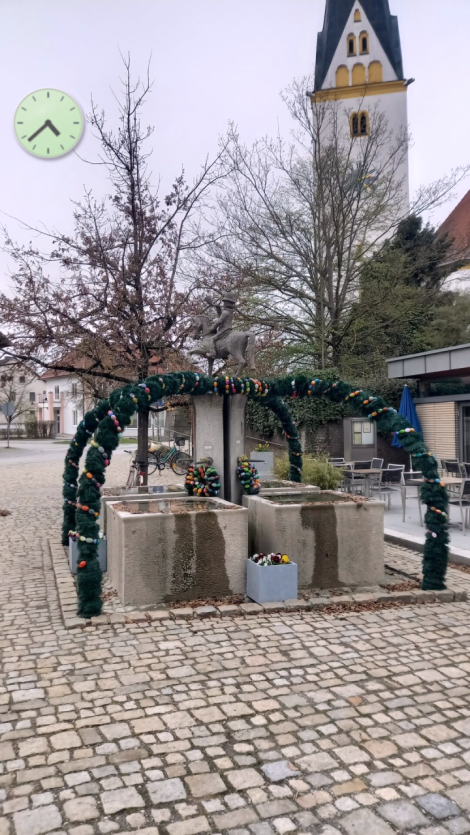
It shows 4,38
